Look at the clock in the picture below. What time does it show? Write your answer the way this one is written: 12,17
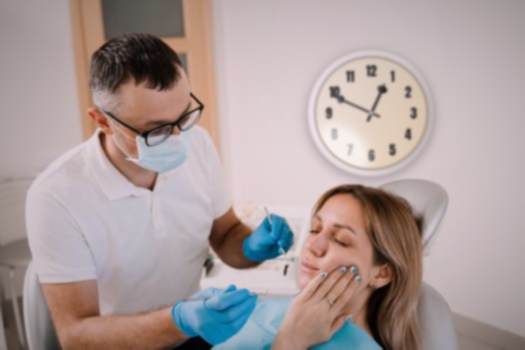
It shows 12,49
